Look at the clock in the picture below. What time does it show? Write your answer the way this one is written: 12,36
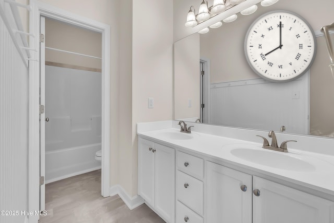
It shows 8,00
